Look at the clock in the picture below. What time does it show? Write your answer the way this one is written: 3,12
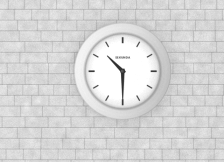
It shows 10,30
